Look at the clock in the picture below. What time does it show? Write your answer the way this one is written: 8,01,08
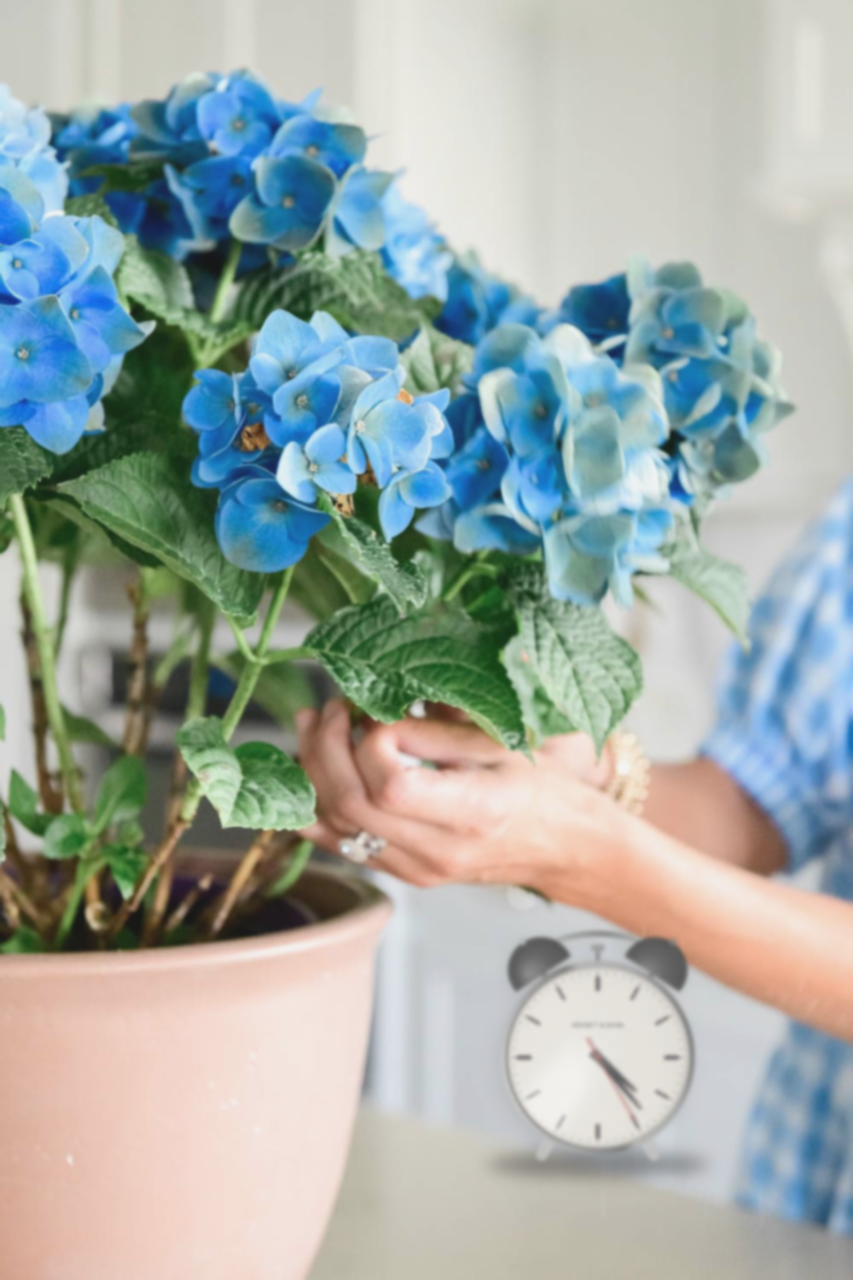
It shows 4,23,25
